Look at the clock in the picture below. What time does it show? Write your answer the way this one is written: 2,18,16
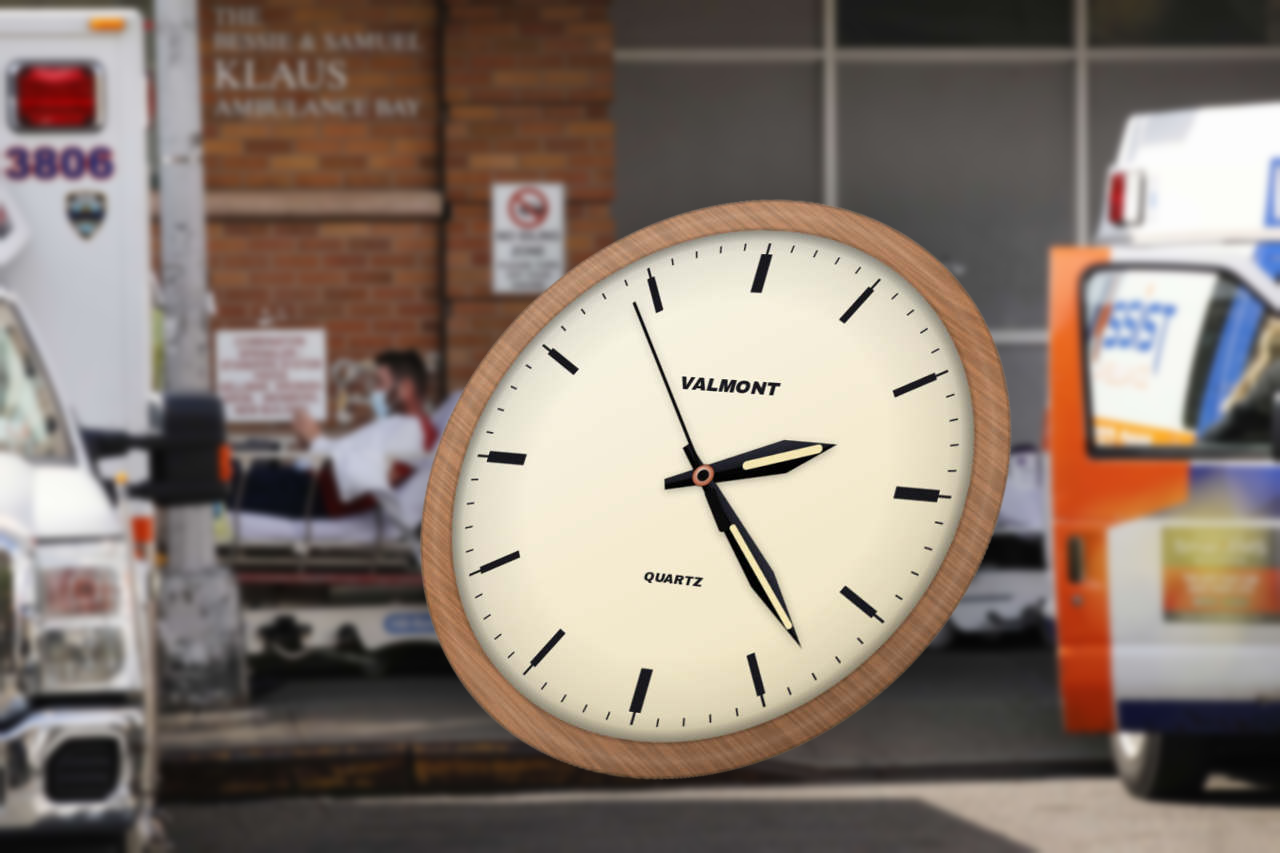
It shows 2,22,54
